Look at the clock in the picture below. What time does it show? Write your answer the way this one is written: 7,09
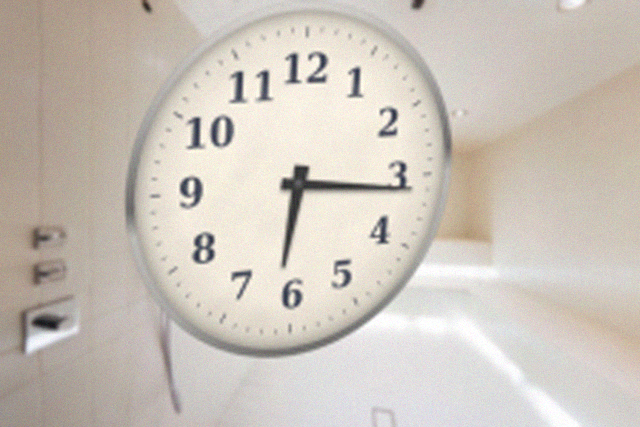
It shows 6,16
